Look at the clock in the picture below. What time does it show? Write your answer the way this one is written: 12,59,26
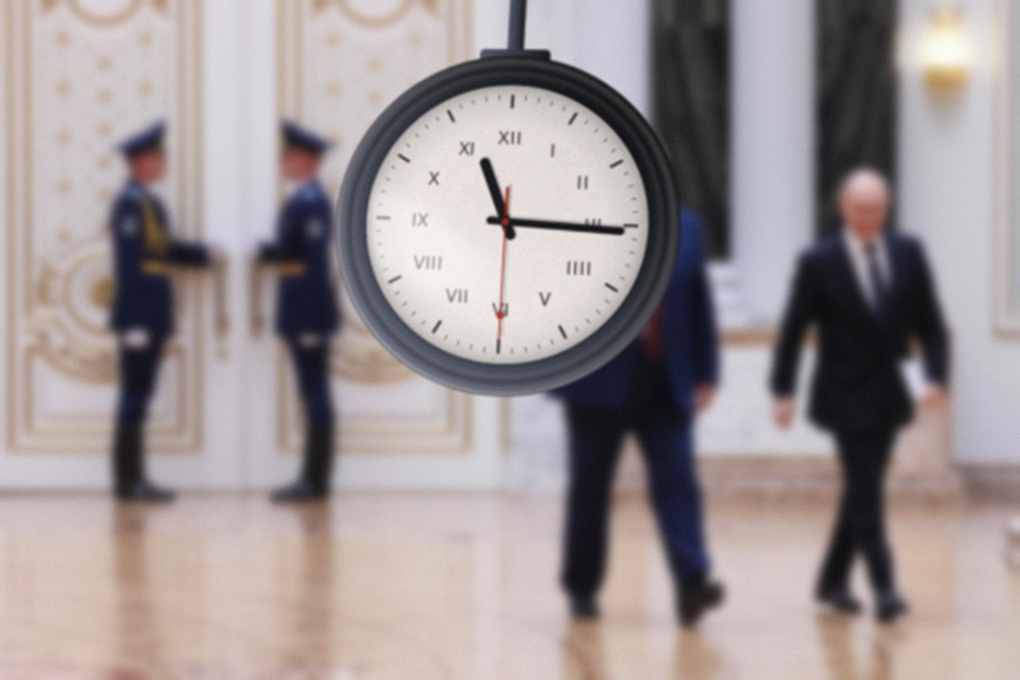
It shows 11,15,30
